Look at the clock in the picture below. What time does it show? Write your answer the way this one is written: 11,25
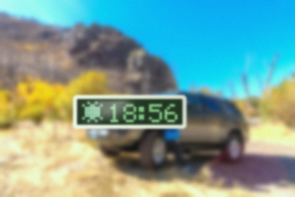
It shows 18,56
